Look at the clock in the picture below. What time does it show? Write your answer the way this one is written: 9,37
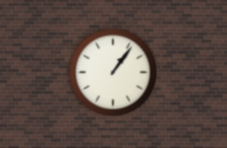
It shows 1,06
